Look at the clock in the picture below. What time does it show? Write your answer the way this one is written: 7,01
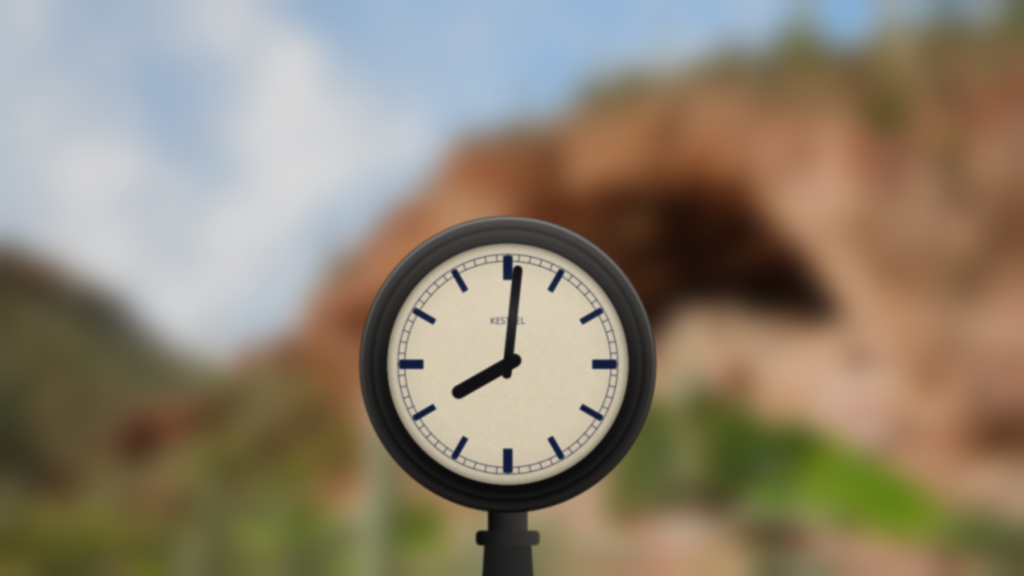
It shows 8,01
